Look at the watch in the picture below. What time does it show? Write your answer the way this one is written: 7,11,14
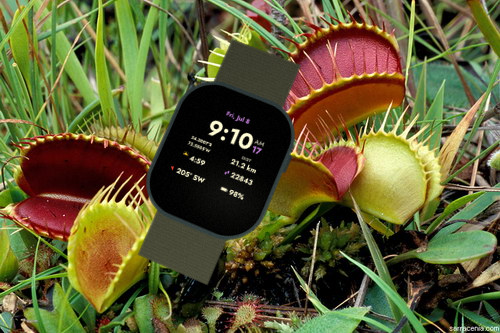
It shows 9,10,17
